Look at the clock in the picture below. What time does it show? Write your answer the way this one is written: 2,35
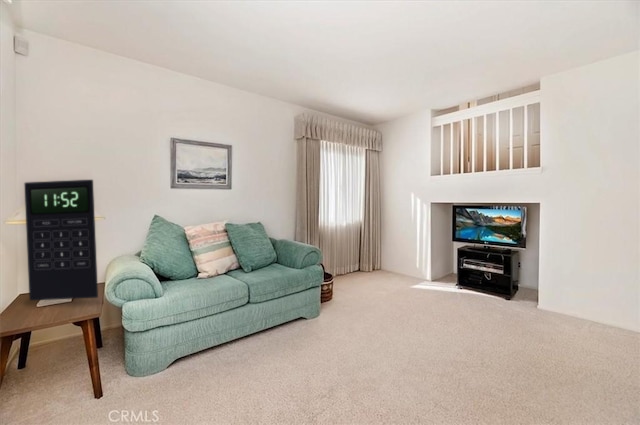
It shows 11,52
